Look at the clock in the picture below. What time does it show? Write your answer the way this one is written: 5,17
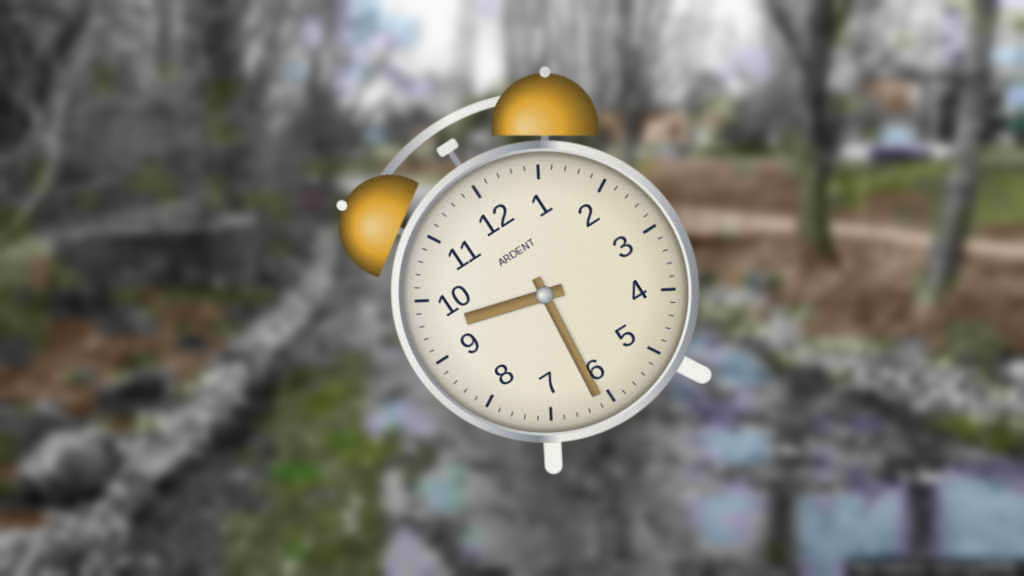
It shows 9,31
